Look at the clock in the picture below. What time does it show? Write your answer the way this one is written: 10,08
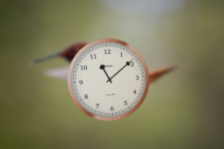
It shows 11,09
